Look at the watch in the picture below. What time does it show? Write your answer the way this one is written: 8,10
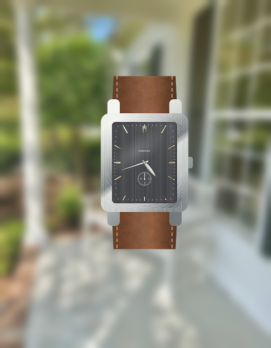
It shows 4,42
